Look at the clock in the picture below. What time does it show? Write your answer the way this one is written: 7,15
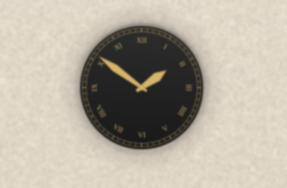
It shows 1,51
